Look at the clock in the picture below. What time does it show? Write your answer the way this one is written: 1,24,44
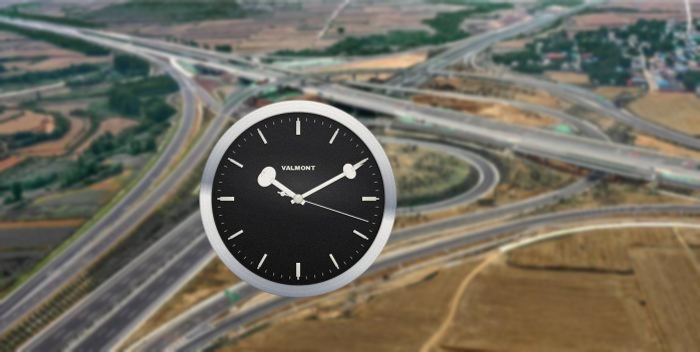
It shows 10,10,18
